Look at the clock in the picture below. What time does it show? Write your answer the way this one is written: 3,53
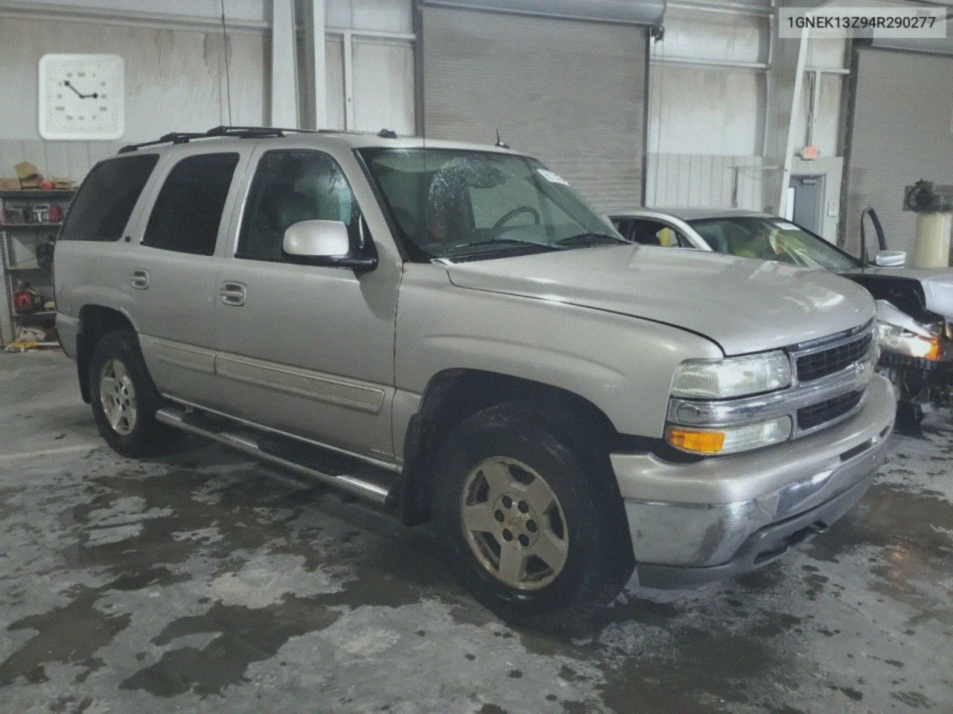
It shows 2,52
